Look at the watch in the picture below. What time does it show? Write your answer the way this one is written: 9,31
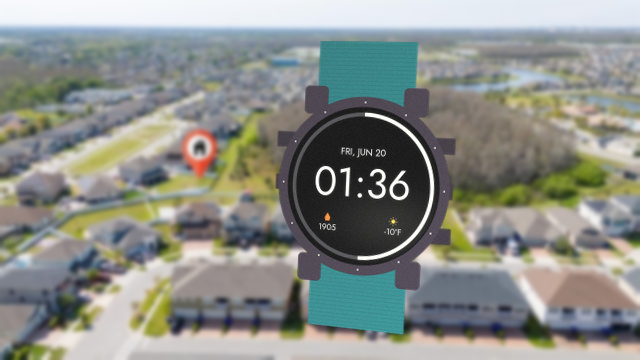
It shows 1,36
